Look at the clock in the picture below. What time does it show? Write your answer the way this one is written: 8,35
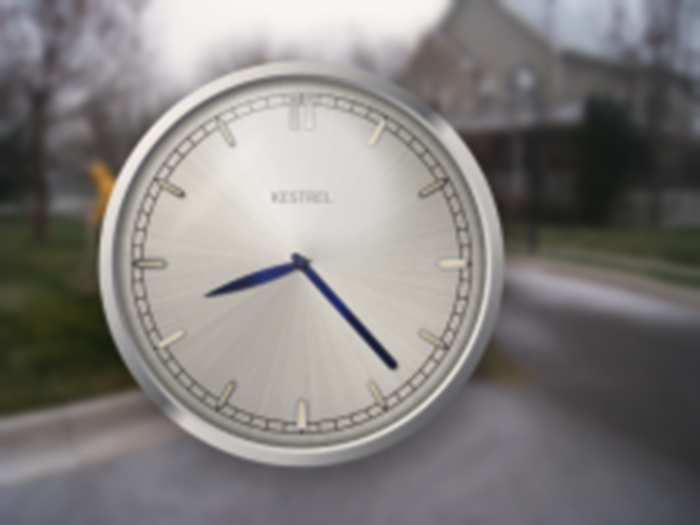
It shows 8,23
